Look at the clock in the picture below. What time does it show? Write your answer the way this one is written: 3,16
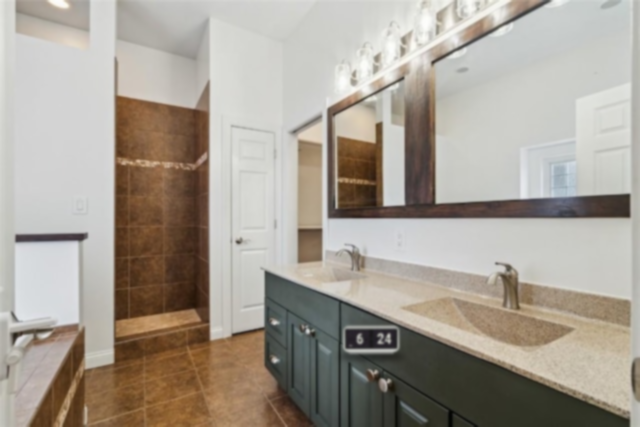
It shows 6,24
